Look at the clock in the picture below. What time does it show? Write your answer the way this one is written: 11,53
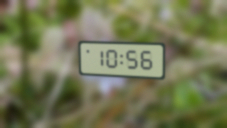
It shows 10,56
